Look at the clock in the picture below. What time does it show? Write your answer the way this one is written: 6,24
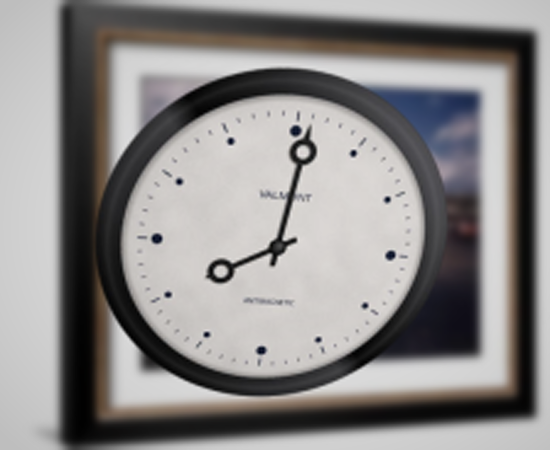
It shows 8,01
